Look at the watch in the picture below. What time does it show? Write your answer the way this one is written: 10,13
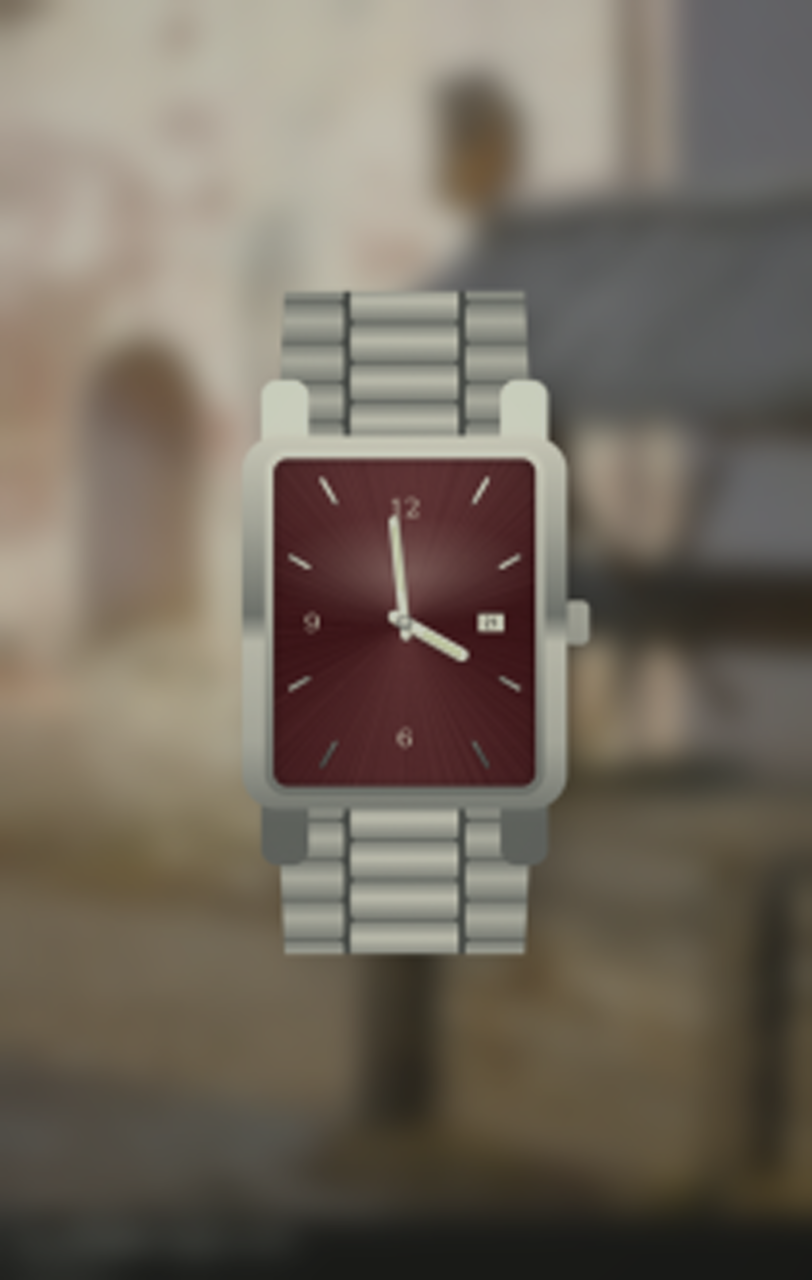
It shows 3,59
